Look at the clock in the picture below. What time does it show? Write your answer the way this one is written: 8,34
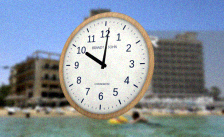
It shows 10,01
